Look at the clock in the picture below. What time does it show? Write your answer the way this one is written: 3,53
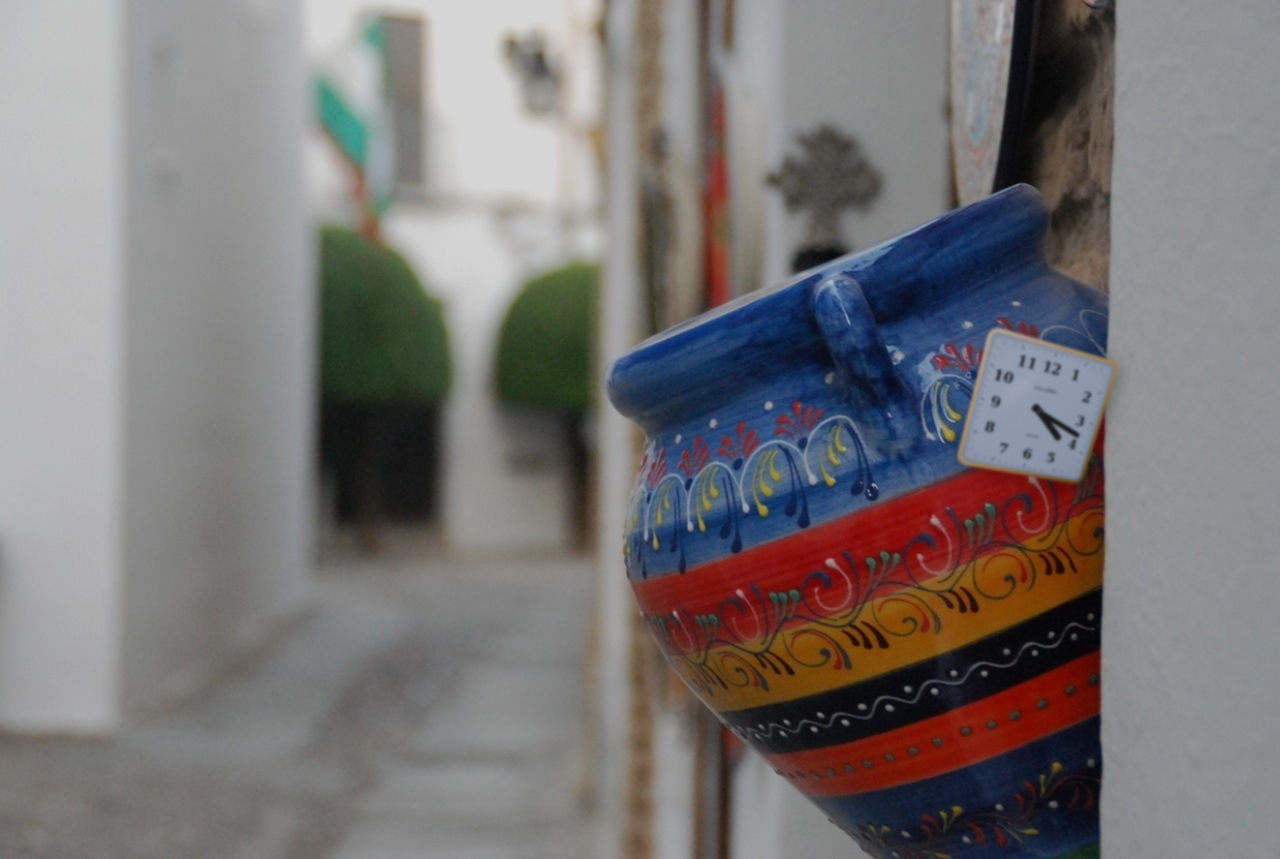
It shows 4,18
